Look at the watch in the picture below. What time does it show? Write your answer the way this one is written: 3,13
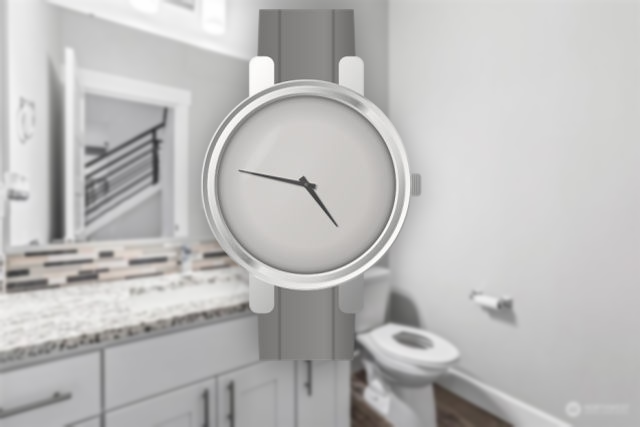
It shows 4,47
